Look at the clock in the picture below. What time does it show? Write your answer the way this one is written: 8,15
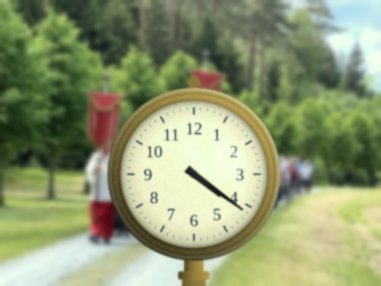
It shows 4,21
